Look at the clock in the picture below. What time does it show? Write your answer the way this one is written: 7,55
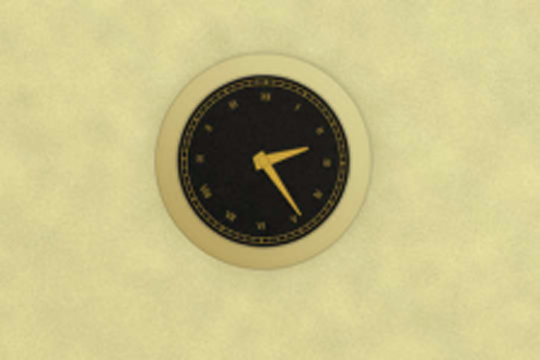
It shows 2,24
